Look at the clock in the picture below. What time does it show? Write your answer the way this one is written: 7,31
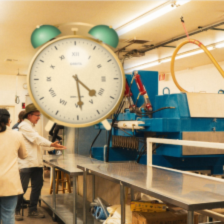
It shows 4,29
